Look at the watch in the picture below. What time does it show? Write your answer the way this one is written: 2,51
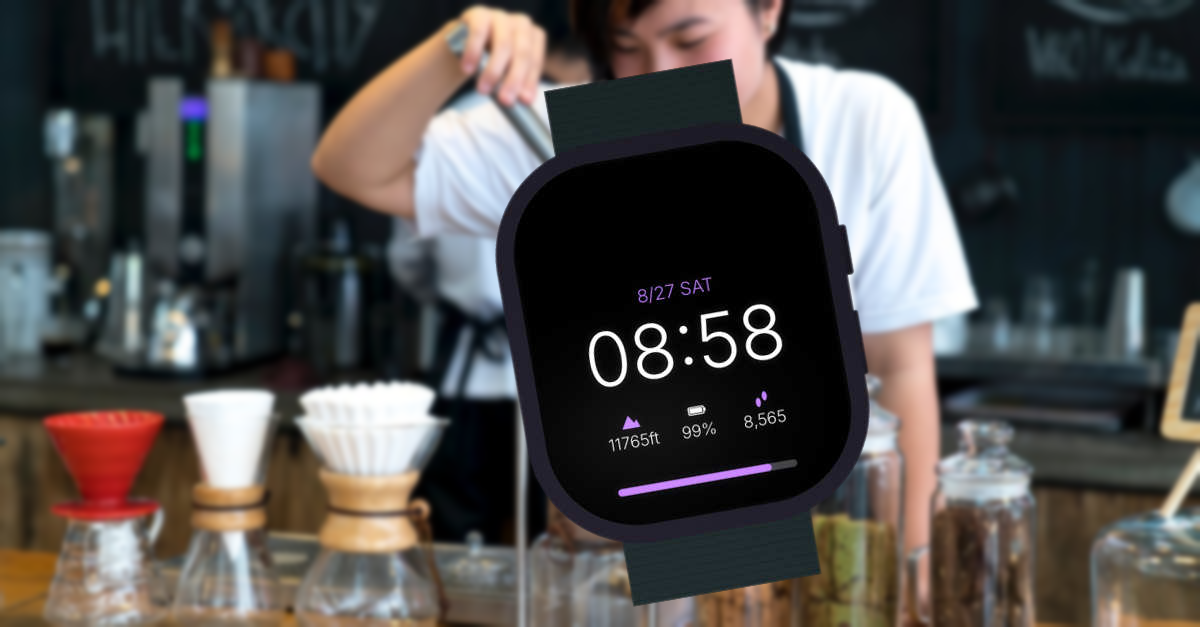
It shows 8,58
